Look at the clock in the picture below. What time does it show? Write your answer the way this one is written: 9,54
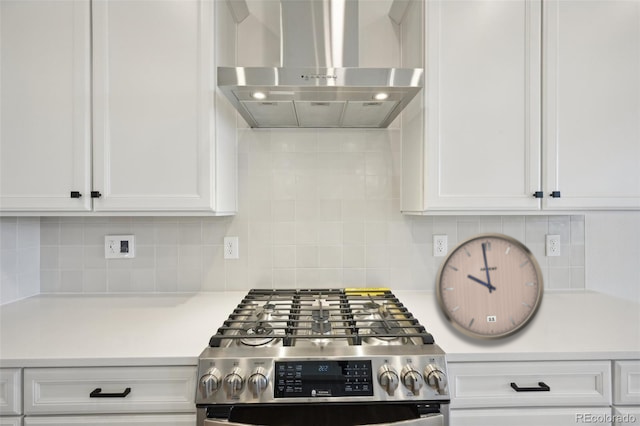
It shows 9,59
